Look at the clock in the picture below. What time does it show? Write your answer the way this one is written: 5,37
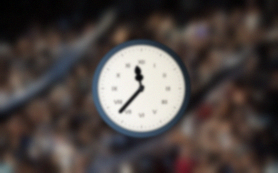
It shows 11,37
